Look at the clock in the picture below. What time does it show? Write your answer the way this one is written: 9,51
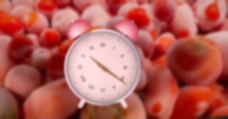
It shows 10,21
